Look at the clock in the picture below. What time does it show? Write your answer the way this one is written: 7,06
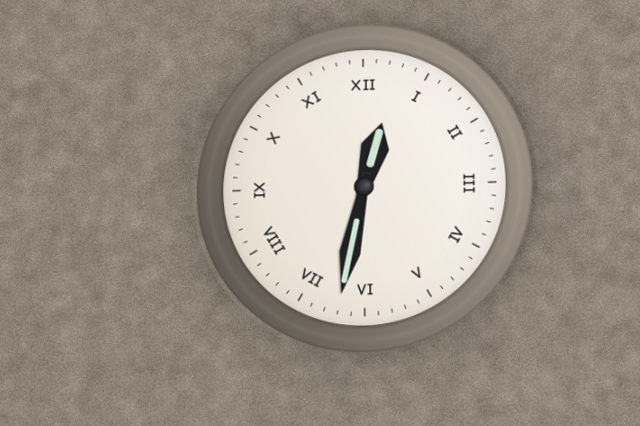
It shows 12,32
